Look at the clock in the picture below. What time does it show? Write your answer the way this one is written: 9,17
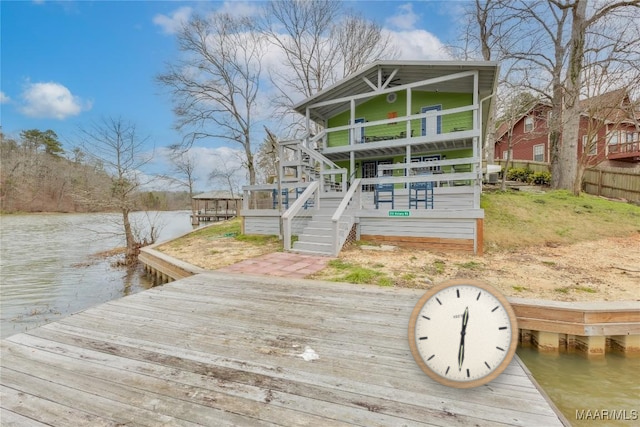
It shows 12,32
